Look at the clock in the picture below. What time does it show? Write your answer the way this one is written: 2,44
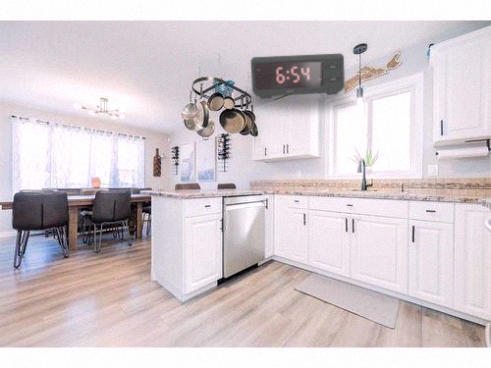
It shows 6,54
